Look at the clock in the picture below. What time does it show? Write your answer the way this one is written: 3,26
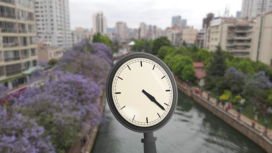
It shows 4,22
